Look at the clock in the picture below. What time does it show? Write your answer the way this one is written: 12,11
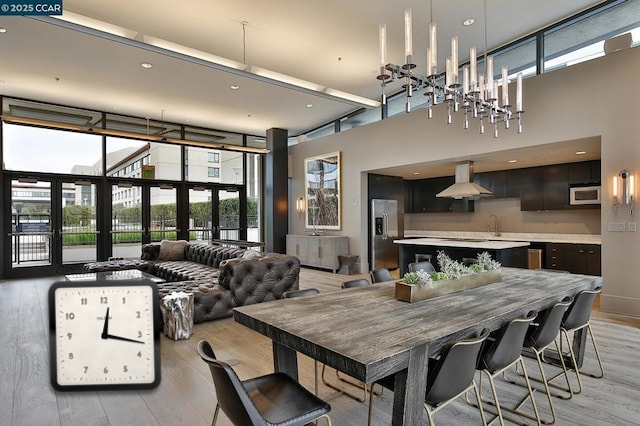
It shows 12,17
